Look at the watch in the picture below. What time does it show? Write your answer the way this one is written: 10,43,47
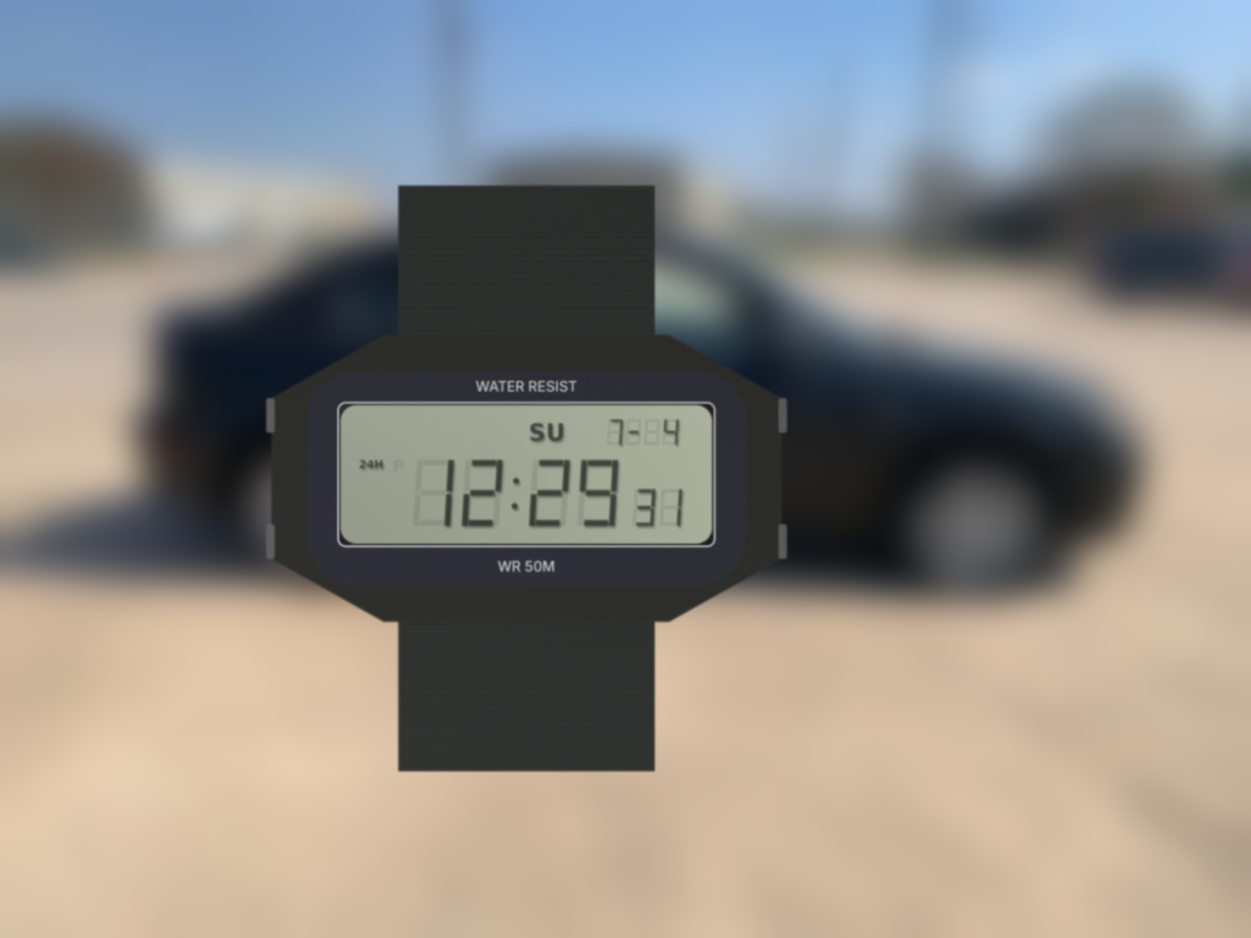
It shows 12,29,31
